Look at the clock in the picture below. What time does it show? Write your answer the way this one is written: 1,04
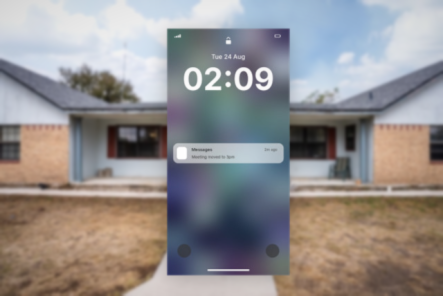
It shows 2,09
